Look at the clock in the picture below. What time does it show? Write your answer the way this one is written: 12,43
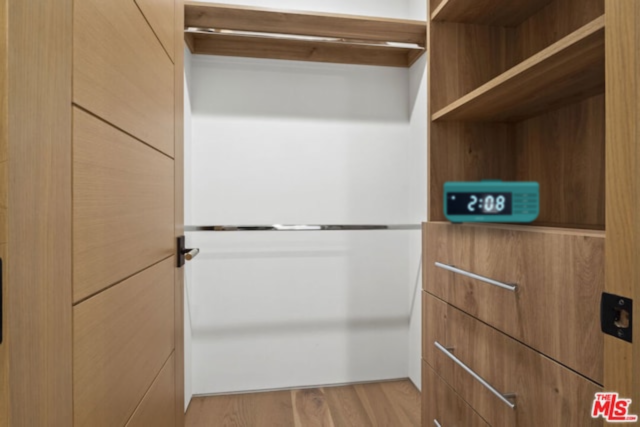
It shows 2,08
